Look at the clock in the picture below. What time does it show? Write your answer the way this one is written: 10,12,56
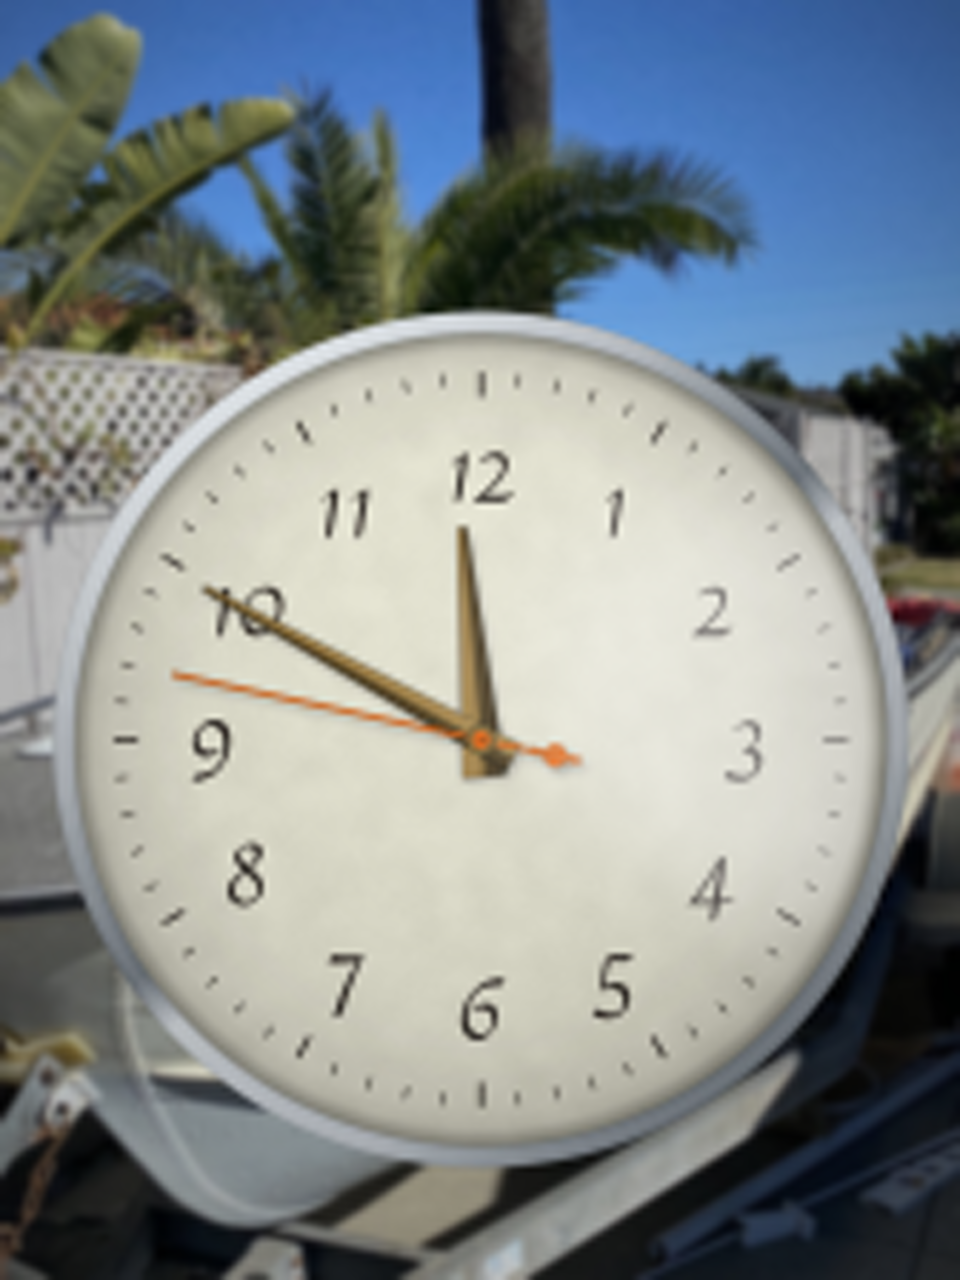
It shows 11,49,47
